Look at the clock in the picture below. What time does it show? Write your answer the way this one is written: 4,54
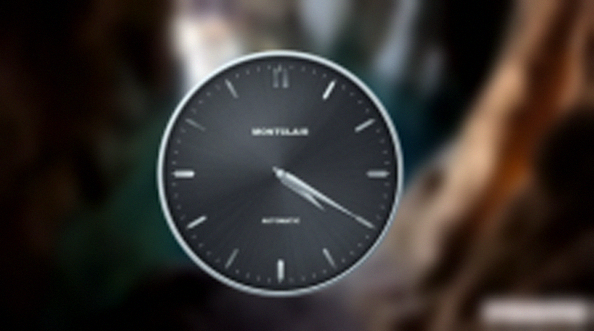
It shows 4,20
